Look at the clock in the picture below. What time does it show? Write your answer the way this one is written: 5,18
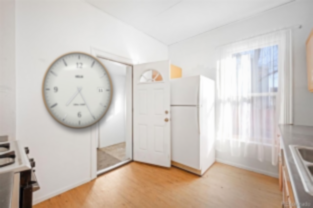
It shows 7,25
